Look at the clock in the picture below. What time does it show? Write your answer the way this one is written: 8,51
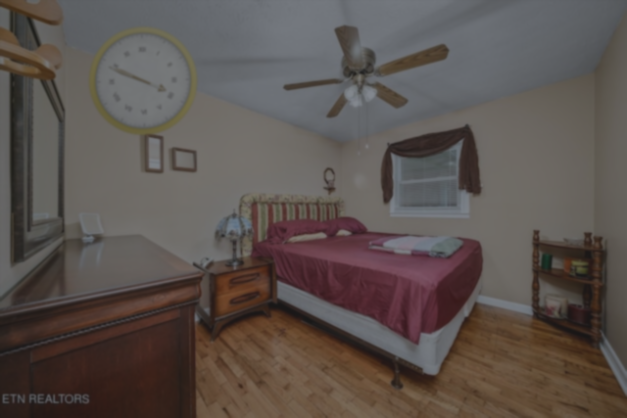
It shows 3,49
